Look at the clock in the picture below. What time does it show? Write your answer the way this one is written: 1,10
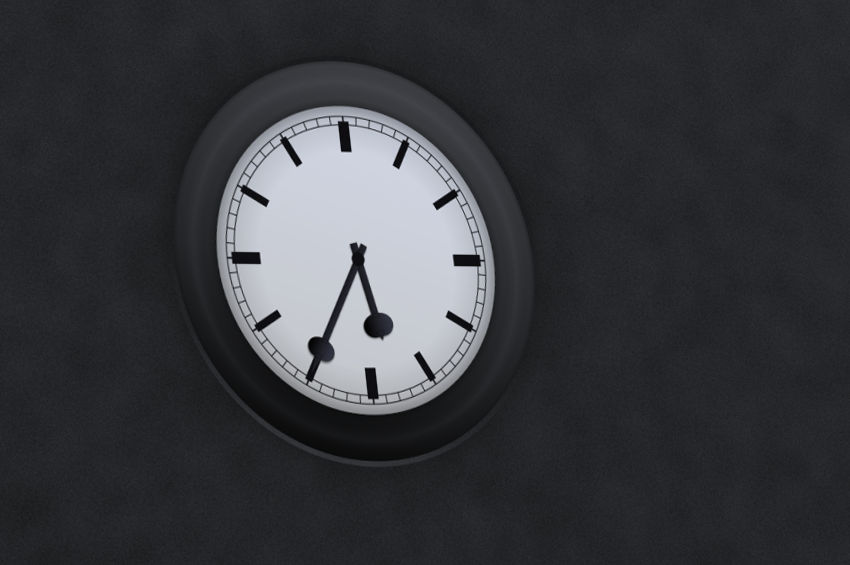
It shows 5,35
